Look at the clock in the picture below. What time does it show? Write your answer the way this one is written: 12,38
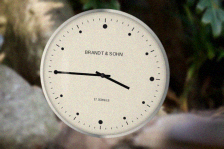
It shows 3,45
